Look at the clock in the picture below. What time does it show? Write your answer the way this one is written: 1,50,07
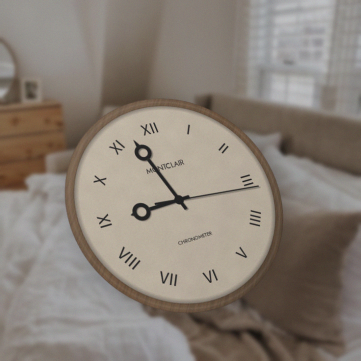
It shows 8,57,16
